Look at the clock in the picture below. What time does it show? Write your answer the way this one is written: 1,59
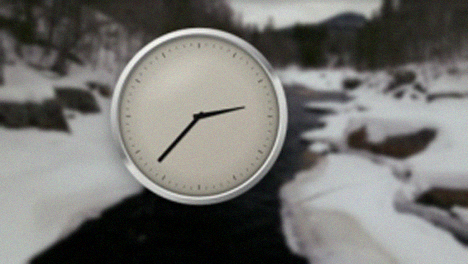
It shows 2,37
